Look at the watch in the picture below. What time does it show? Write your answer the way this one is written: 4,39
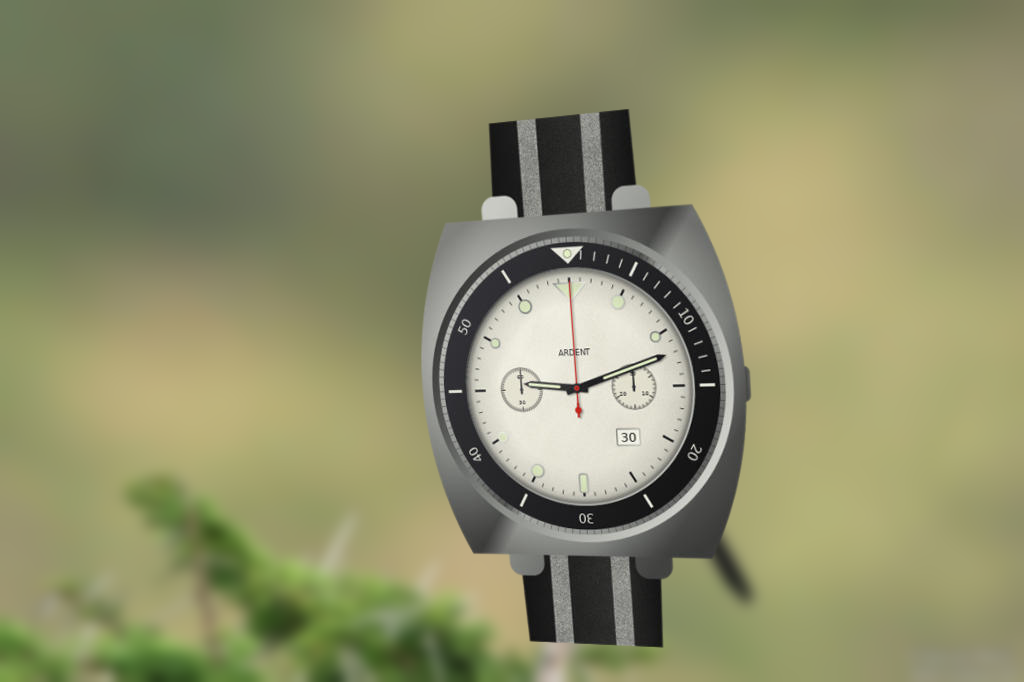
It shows 9,12
